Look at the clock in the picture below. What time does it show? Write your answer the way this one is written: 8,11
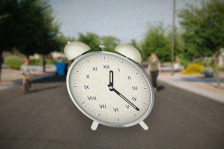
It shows 12,23
